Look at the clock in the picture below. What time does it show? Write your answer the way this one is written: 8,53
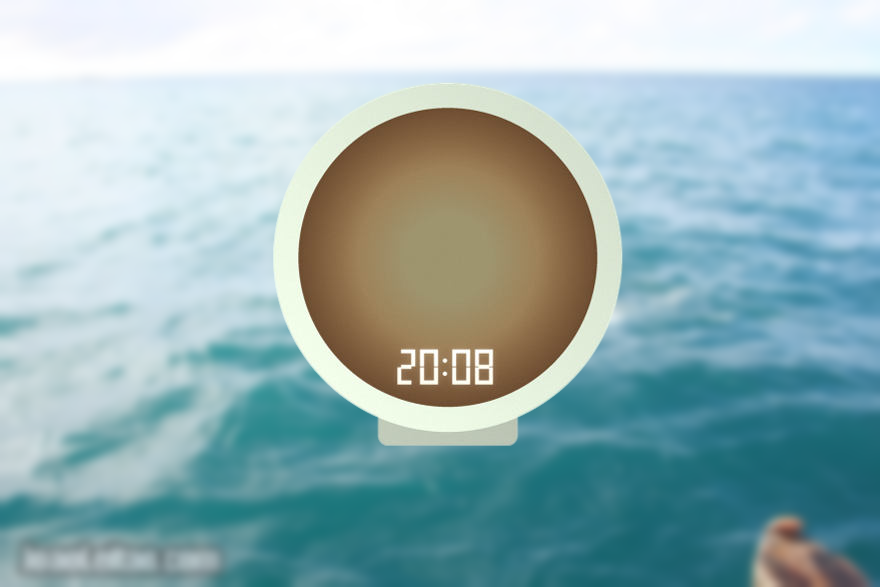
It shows 20,08
